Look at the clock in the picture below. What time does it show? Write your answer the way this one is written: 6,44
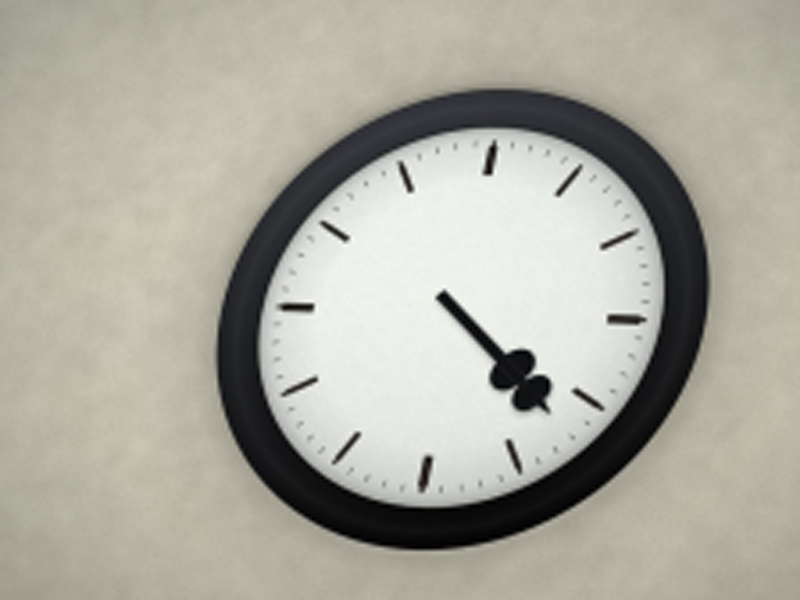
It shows 4,22
